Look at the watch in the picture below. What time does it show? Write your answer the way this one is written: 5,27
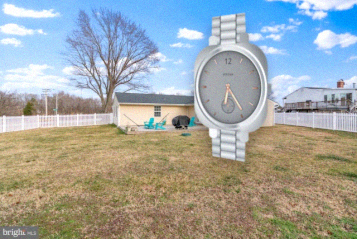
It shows 6,24
